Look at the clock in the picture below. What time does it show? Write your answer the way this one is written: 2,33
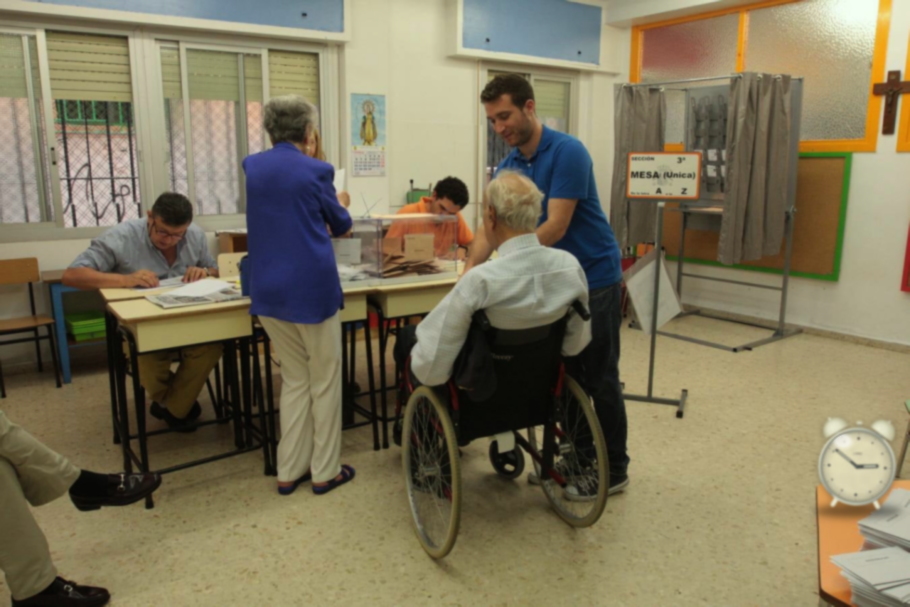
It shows 2,51
